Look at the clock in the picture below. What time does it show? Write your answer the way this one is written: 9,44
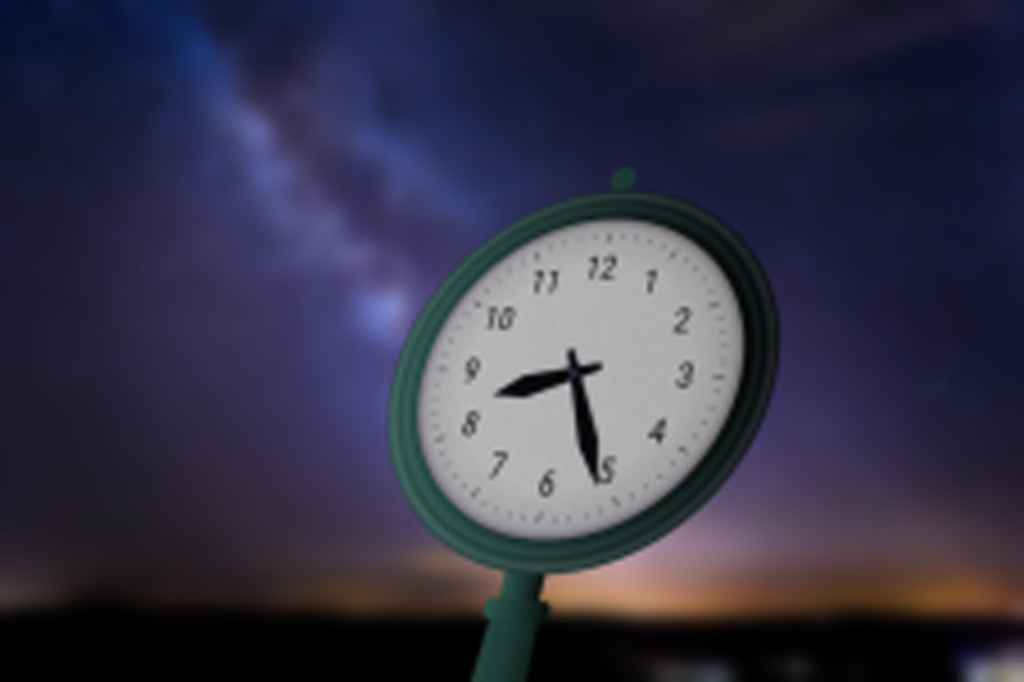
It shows 8,26
